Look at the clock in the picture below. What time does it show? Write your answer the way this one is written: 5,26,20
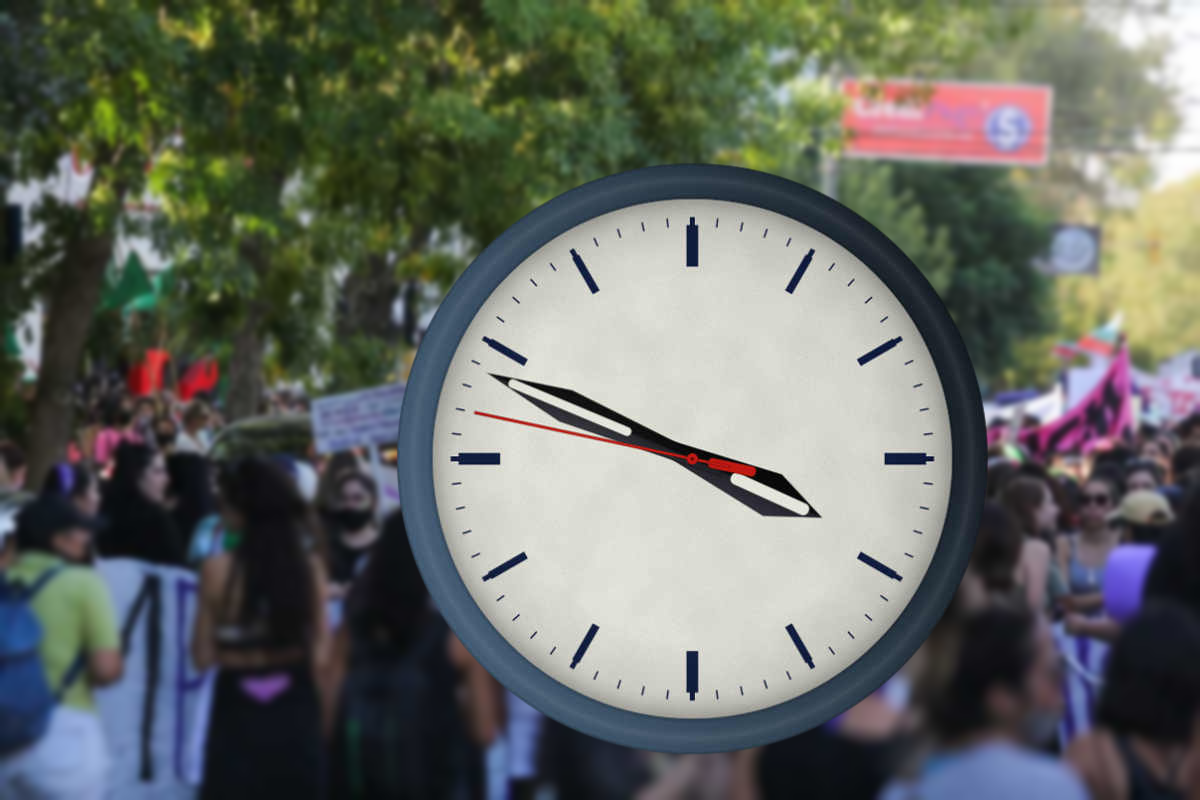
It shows 3,48,47
